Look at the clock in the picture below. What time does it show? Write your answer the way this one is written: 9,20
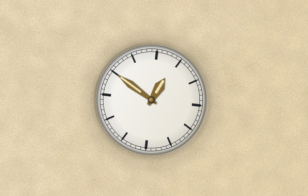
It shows 12,50
